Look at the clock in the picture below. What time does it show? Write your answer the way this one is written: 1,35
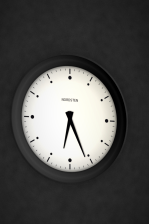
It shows 6,26
